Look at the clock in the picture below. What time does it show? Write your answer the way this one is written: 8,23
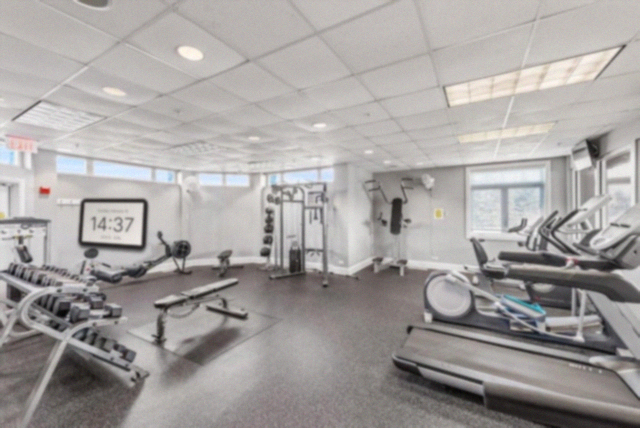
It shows 14,37
